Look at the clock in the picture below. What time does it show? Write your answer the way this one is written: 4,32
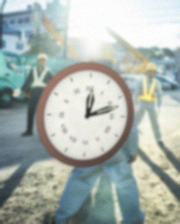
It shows 12,12
